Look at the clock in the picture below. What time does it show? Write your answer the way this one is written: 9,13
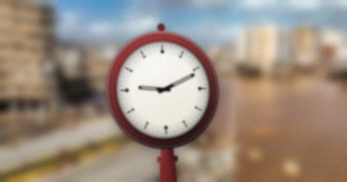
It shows 9,11
